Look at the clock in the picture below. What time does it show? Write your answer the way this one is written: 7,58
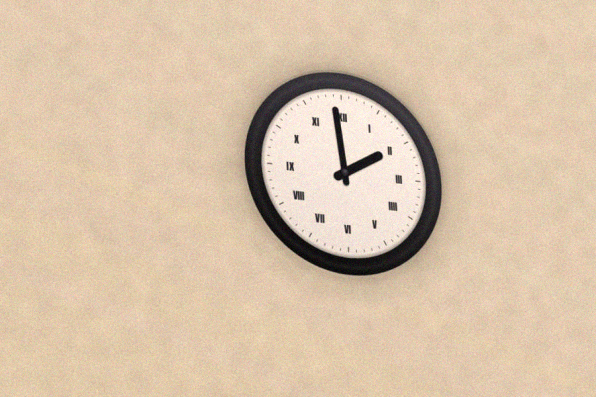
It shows 1,59
